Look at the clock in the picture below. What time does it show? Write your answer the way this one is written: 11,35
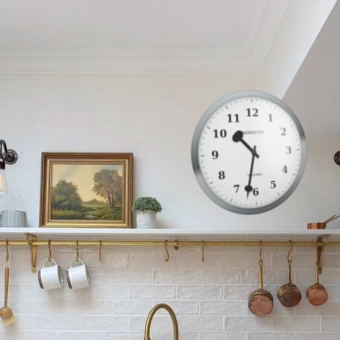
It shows 10,32
